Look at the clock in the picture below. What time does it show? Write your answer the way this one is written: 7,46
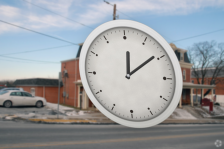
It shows 12,09
